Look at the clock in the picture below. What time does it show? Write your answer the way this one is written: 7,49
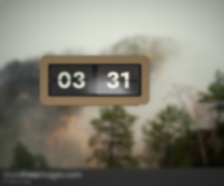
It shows 3,31
